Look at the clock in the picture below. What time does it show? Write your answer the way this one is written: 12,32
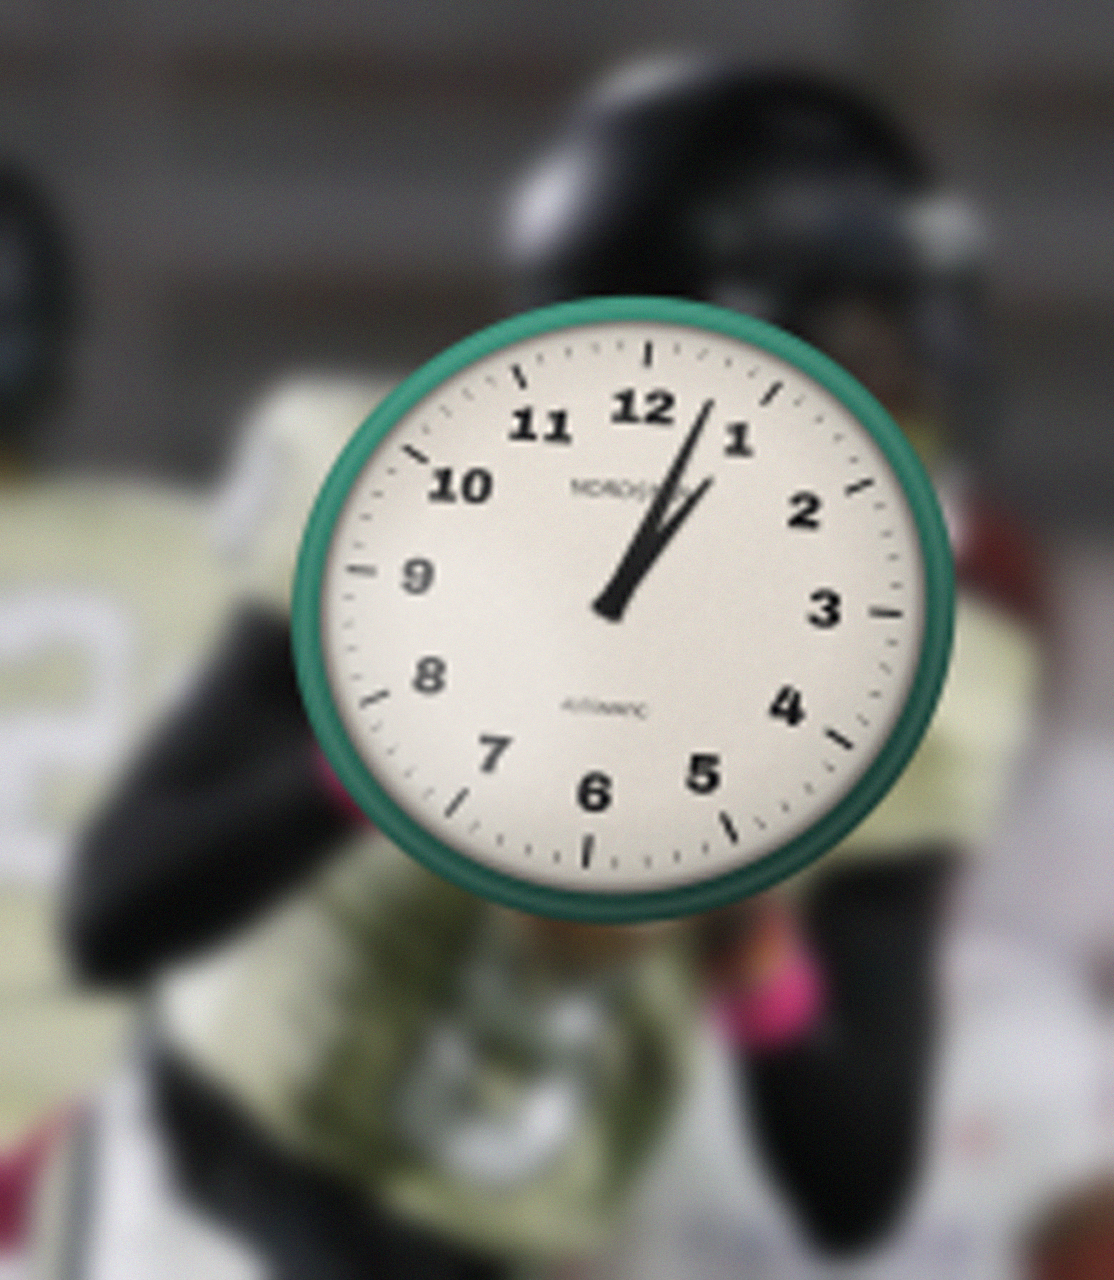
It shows 1,03
